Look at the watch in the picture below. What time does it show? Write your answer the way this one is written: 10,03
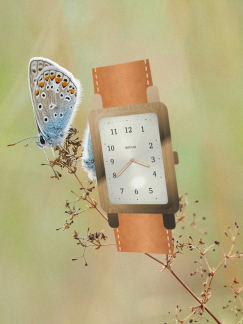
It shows 3,39
